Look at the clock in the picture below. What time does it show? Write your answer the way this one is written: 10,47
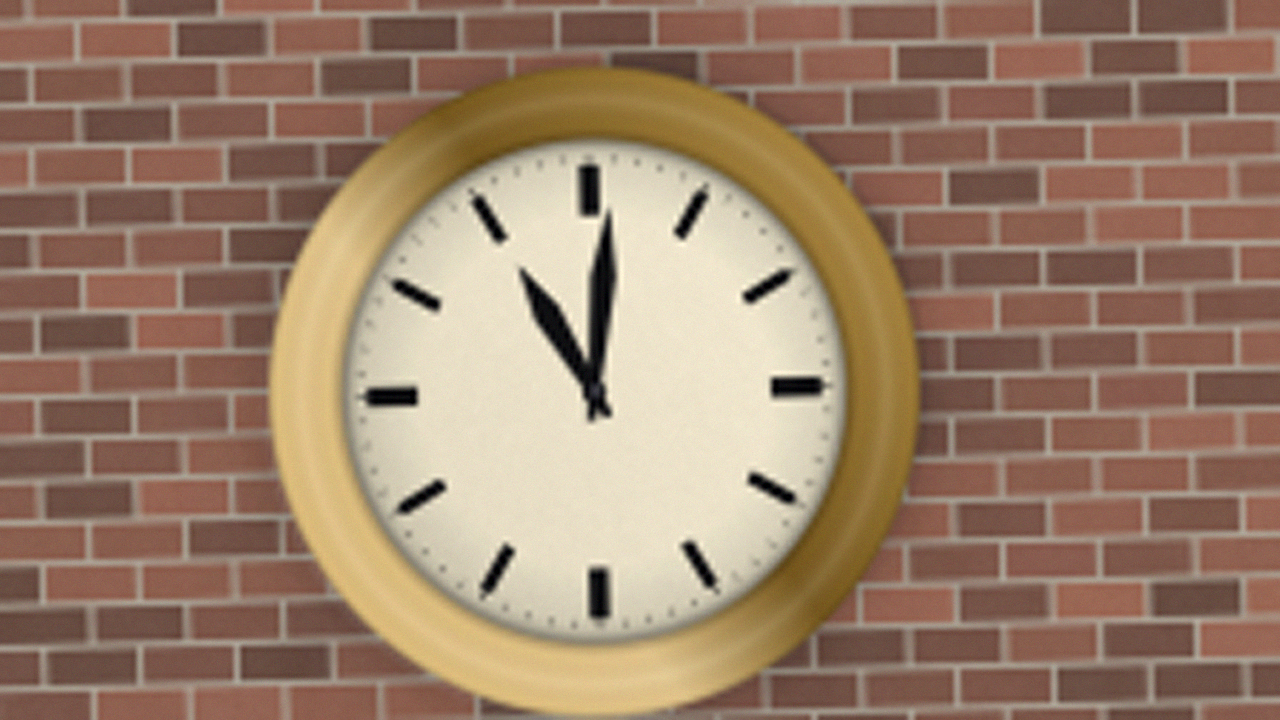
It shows 11,01
